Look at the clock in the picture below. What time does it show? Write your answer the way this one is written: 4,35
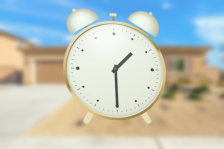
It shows 1,30
